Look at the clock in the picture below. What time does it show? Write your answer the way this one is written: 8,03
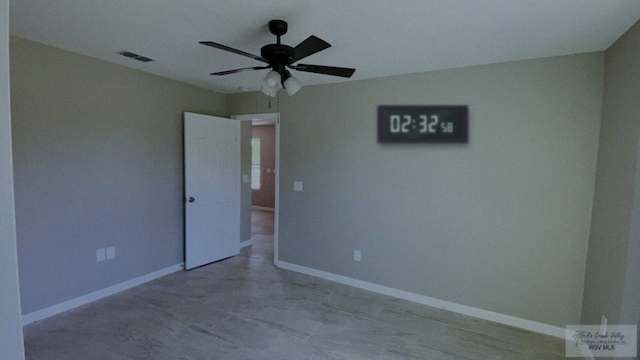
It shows 2,32
